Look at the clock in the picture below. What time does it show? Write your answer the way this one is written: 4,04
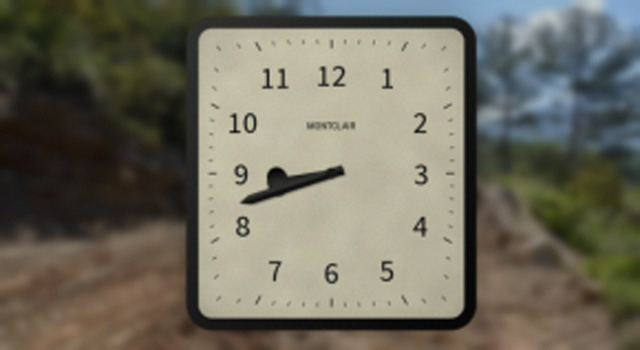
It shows 8,42
